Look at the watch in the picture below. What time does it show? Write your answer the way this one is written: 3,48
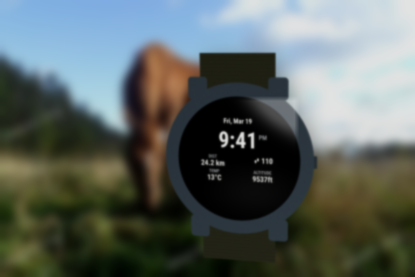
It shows 9,41
